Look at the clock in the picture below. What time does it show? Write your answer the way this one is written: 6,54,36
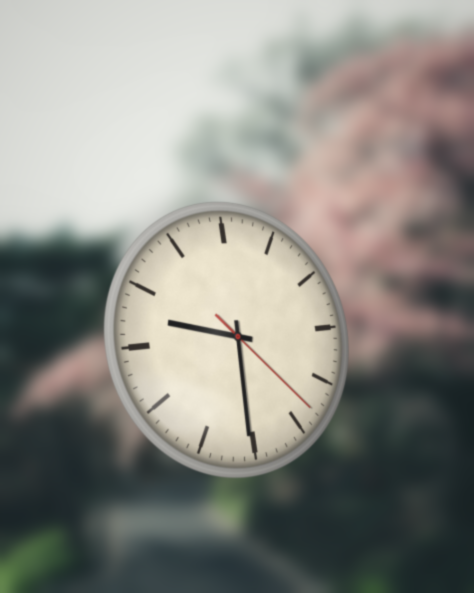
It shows 9,30,23
